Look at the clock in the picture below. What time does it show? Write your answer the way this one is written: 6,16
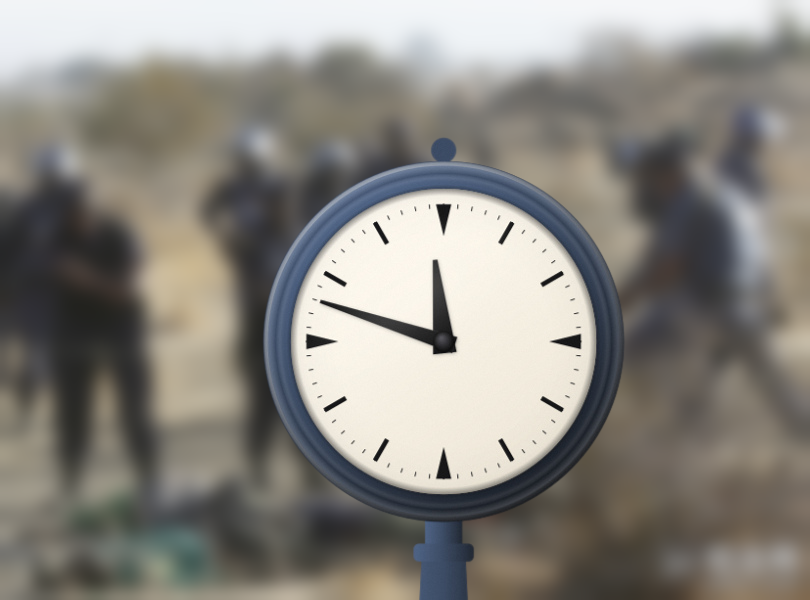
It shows 11,48
